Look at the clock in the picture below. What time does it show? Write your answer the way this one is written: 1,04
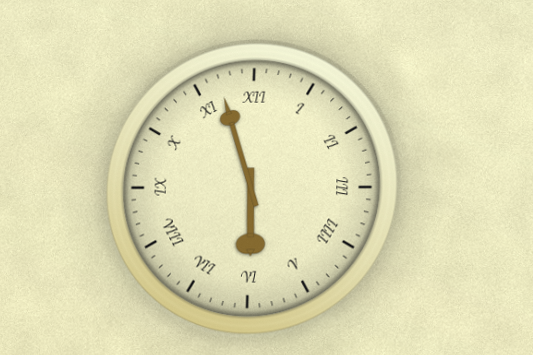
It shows 5,57
